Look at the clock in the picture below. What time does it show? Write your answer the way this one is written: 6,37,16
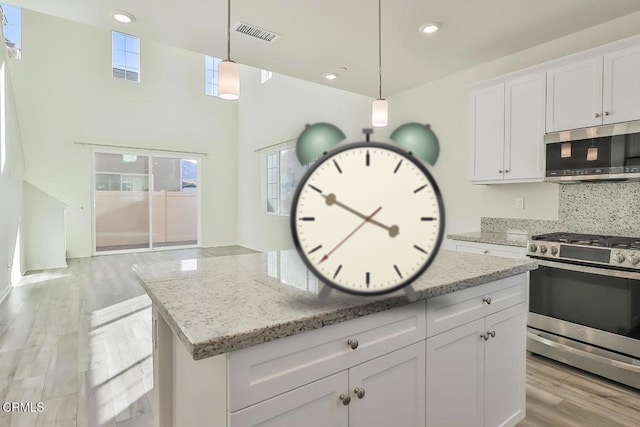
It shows 3,49,38
